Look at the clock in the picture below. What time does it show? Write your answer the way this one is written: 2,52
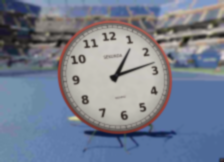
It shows 1,13
